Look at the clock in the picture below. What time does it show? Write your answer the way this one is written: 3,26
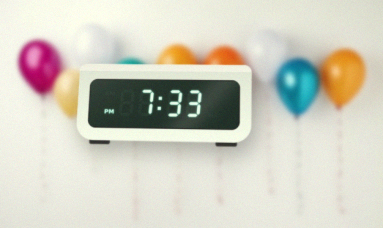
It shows 7,33
